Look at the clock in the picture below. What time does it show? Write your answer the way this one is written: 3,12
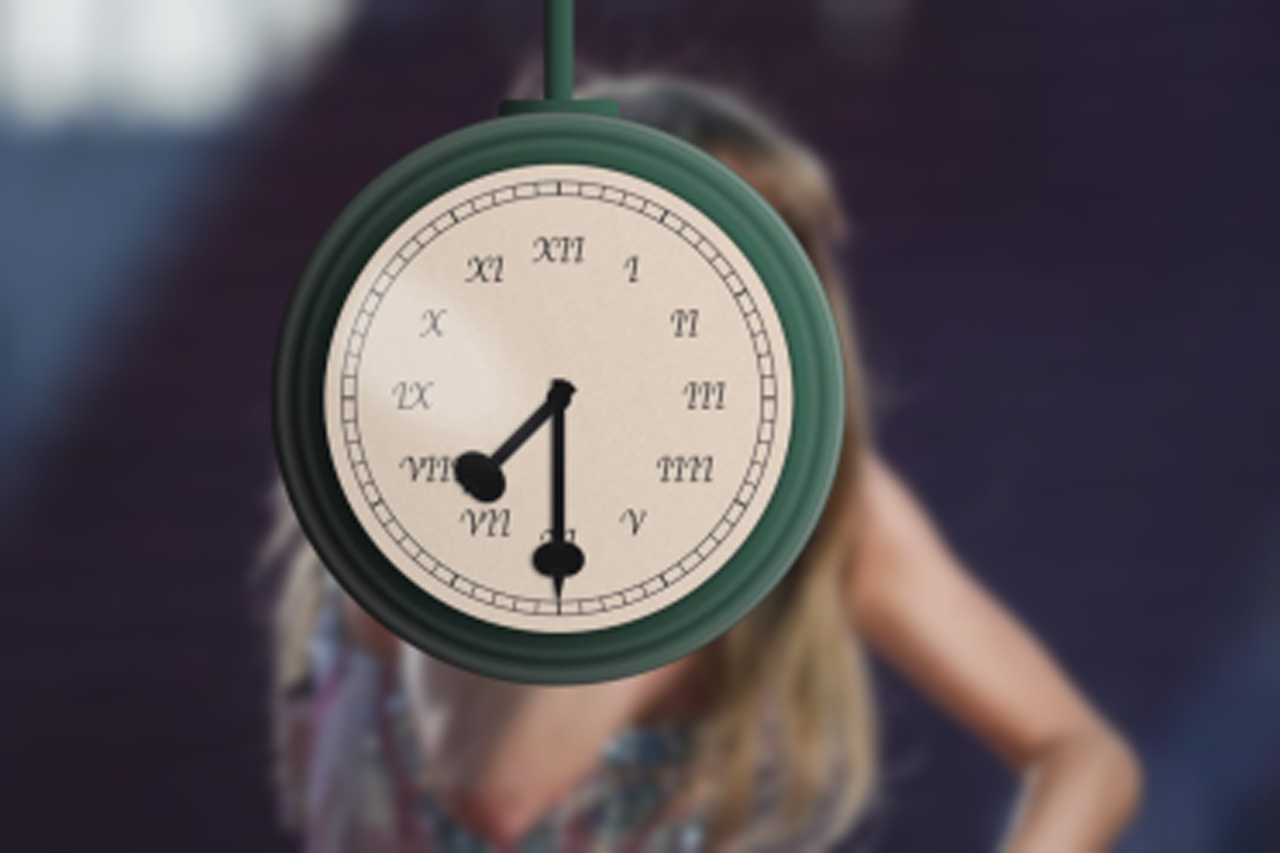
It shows 7,30
